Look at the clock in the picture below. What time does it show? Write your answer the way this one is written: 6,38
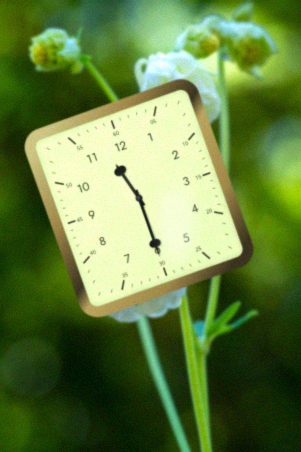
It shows 11,30
